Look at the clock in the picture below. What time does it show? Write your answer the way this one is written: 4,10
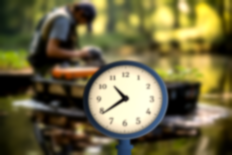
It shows 10,39
